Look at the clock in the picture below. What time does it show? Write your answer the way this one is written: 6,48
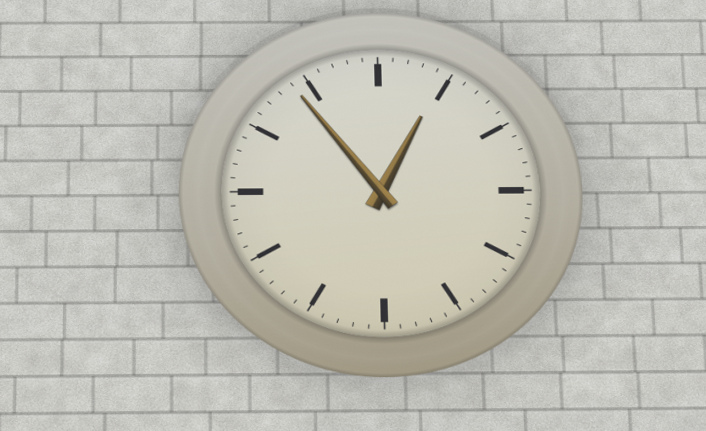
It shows 12,54
